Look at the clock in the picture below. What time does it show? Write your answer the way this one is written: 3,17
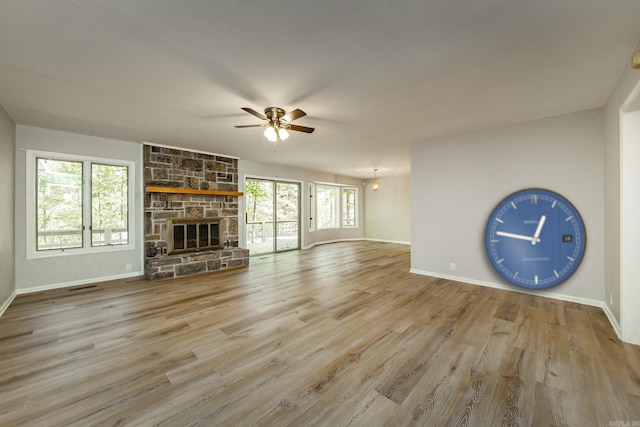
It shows 12,47
